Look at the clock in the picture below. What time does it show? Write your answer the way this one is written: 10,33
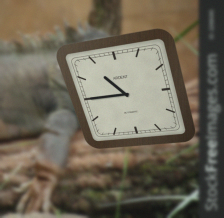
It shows 10,45
